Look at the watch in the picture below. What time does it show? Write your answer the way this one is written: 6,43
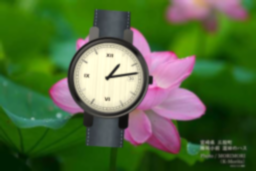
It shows 1,13
